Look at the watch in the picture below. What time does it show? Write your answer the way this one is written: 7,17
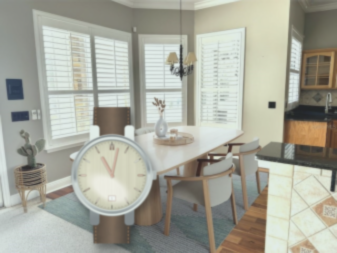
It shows 11,02
